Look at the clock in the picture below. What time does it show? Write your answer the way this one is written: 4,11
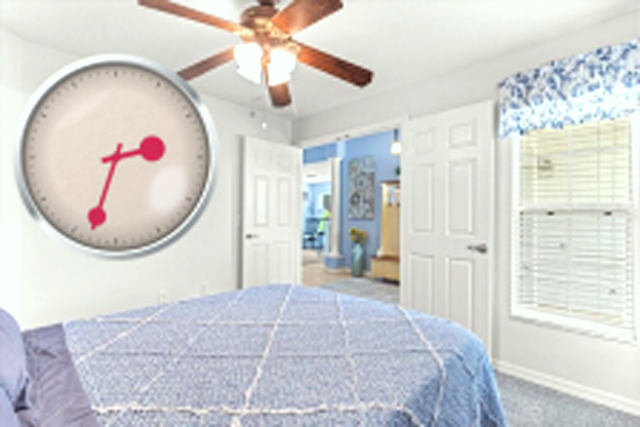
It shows 2,33
